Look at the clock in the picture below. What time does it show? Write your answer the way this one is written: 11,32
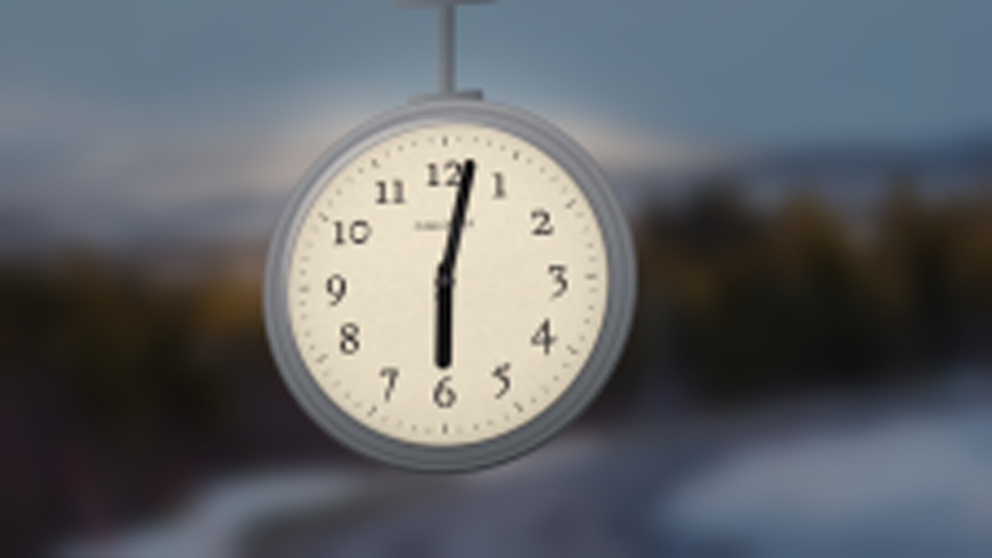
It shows 6,02
